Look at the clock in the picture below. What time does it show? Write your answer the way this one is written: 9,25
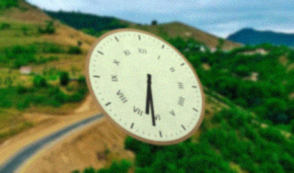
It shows 6,31
